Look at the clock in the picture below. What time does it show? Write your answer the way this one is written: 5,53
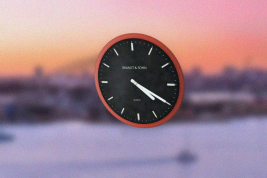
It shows 4,20
